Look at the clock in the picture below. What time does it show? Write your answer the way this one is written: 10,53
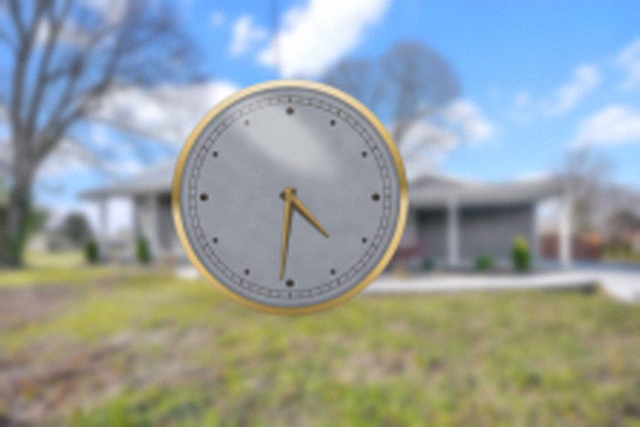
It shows 4,31
